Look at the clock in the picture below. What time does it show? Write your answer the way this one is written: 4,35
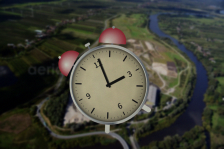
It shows 3,01
